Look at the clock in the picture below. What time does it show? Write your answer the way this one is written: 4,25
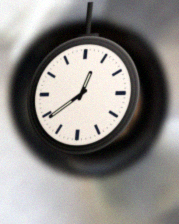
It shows 12,39
